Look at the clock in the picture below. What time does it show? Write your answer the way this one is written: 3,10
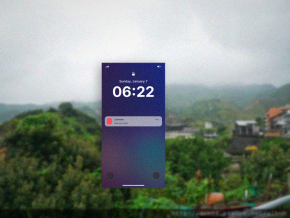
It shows 6,22
